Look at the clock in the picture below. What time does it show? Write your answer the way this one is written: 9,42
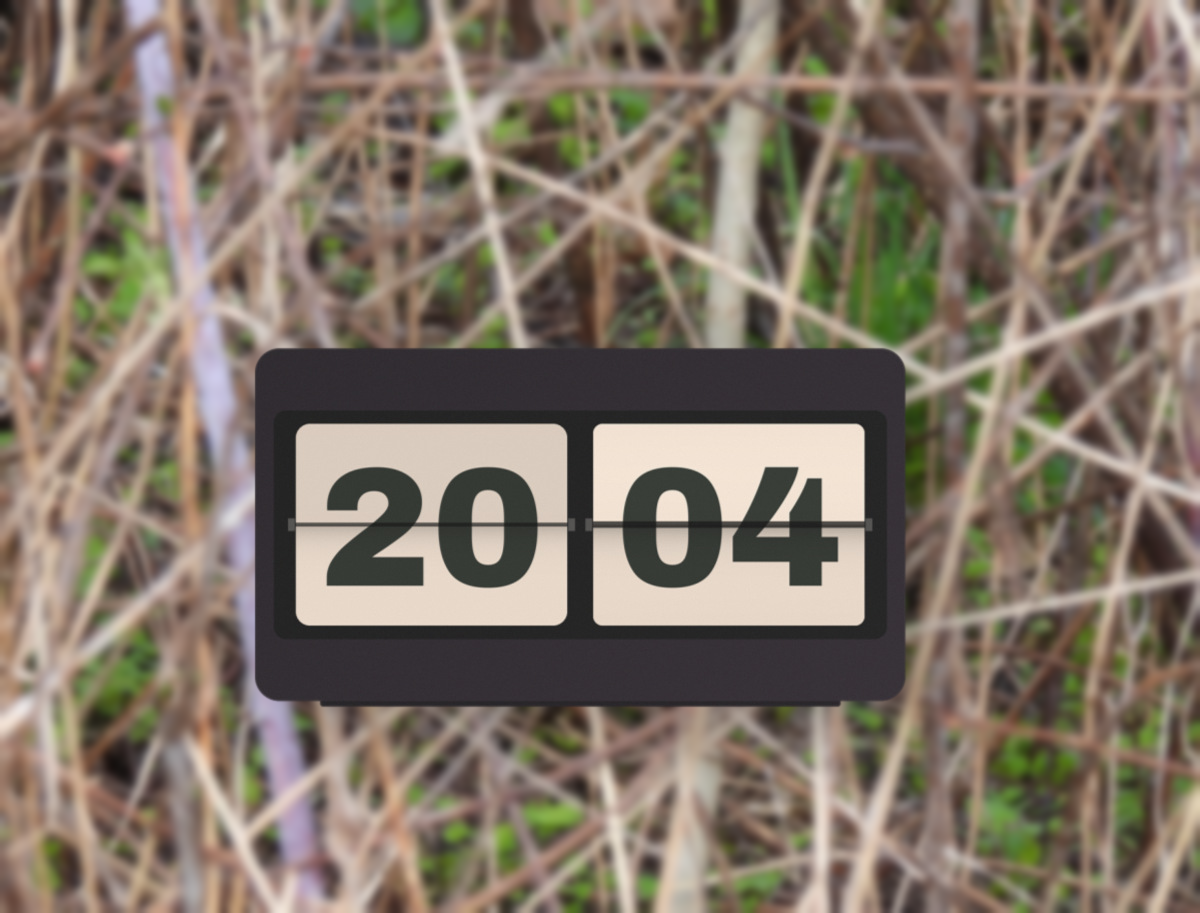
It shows 20,04
